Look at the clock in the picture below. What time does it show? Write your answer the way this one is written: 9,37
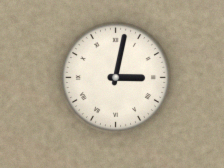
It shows 3,02
